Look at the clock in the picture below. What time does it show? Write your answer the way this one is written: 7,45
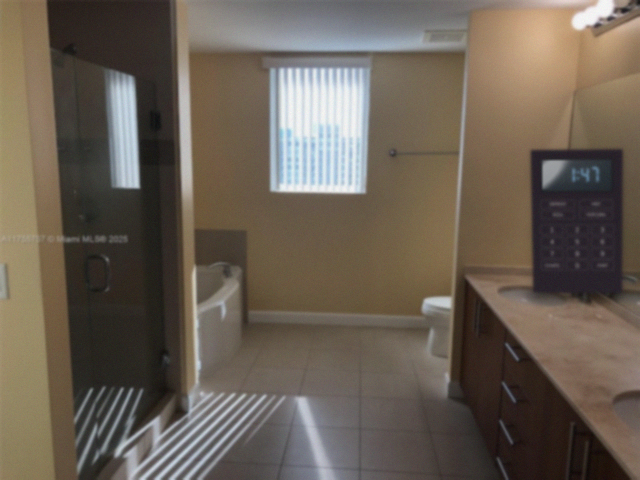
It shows 1,47
